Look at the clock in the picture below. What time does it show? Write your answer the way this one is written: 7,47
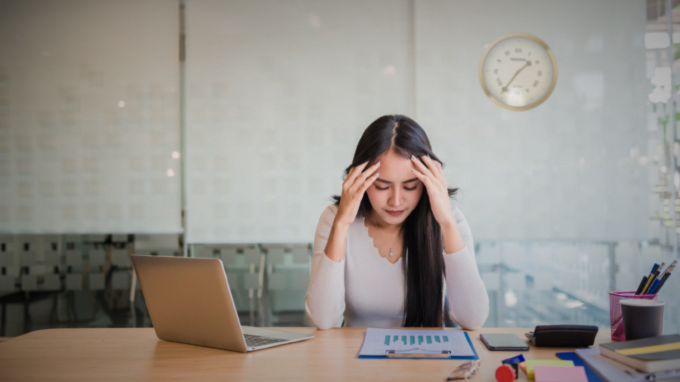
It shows 1,36
